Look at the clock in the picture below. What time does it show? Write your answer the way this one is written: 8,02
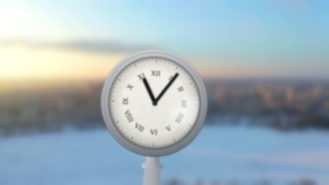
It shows 11,06
